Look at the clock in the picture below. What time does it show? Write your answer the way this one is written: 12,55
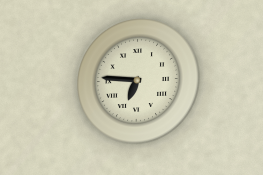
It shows 6,46
